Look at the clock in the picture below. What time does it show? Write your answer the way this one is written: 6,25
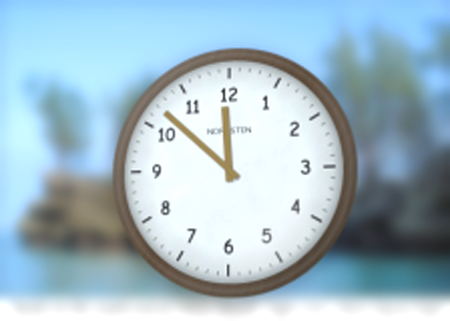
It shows 11,52
